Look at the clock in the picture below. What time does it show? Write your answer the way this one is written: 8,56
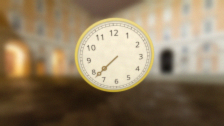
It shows 7,38
